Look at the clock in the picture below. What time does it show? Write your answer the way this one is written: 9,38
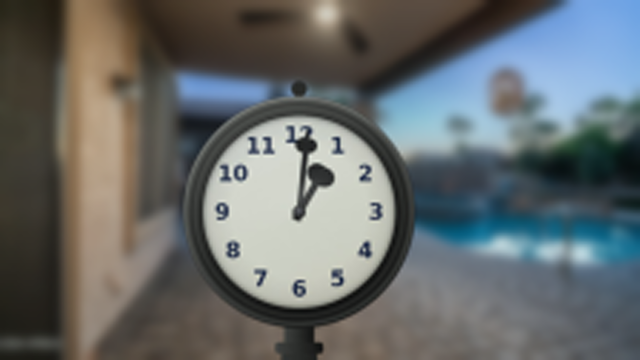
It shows 1,01
